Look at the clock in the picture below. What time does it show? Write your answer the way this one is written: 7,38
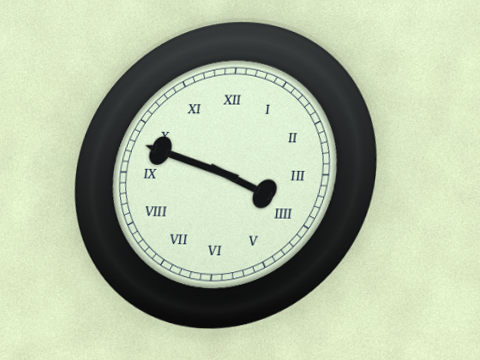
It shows 3,48
